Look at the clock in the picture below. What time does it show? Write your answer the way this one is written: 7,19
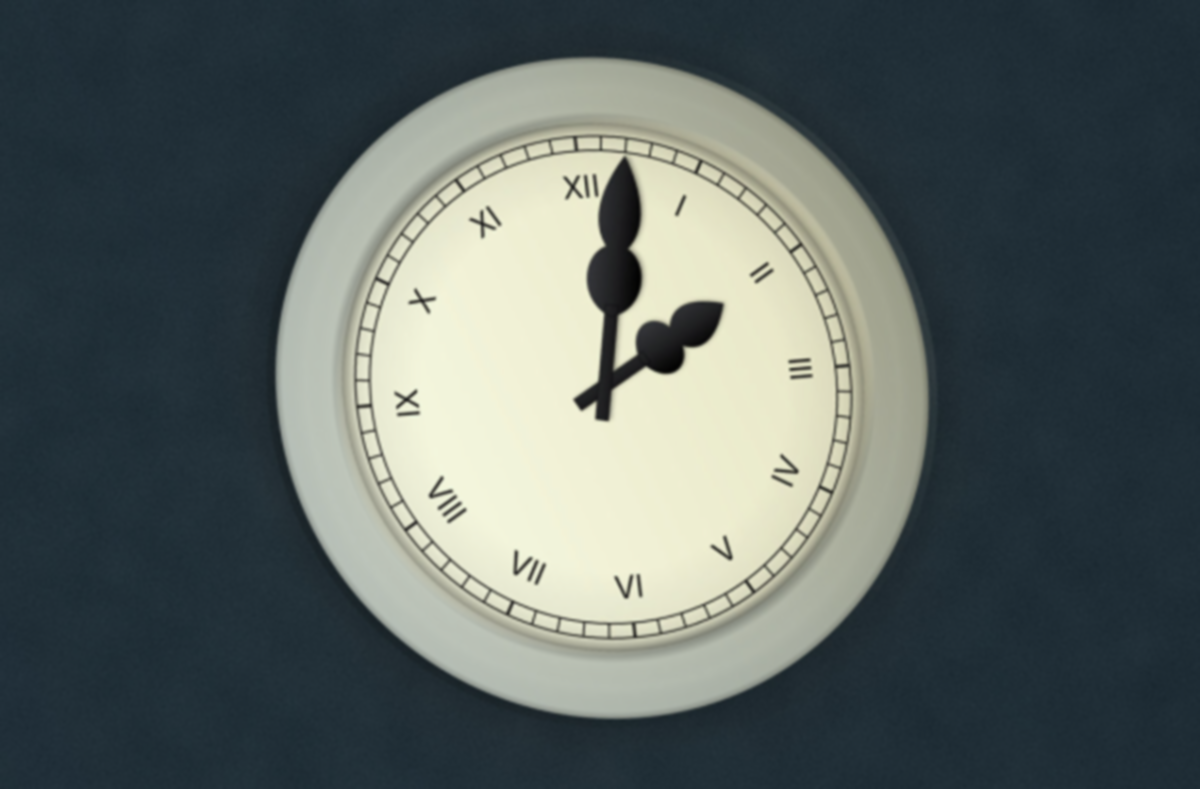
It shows 2,02
